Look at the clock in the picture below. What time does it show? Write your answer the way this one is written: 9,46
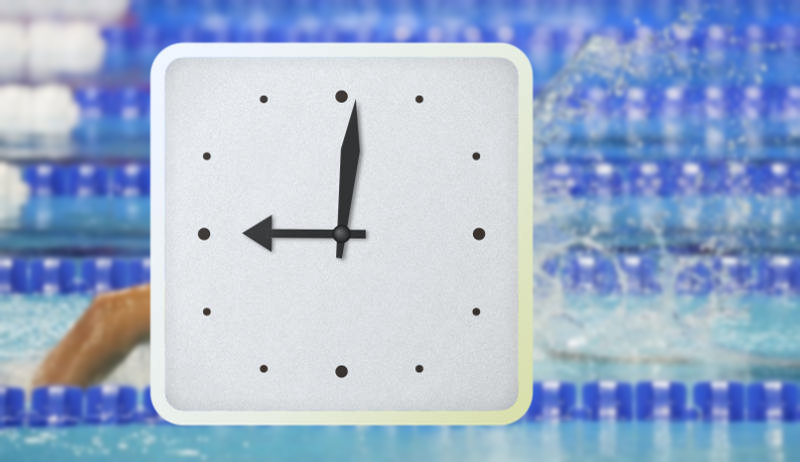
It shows 9,01
